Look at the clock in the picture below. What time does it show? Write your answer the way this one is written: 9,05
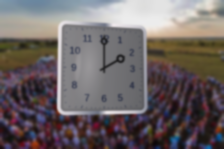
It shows 2,00
